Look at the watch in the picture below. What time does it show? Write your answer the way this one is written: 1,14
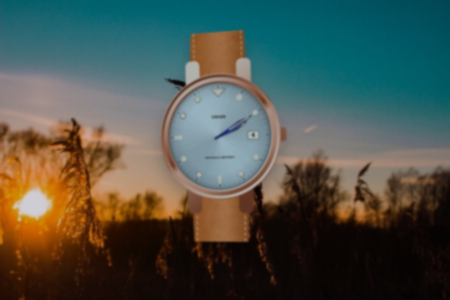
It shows 2,10
